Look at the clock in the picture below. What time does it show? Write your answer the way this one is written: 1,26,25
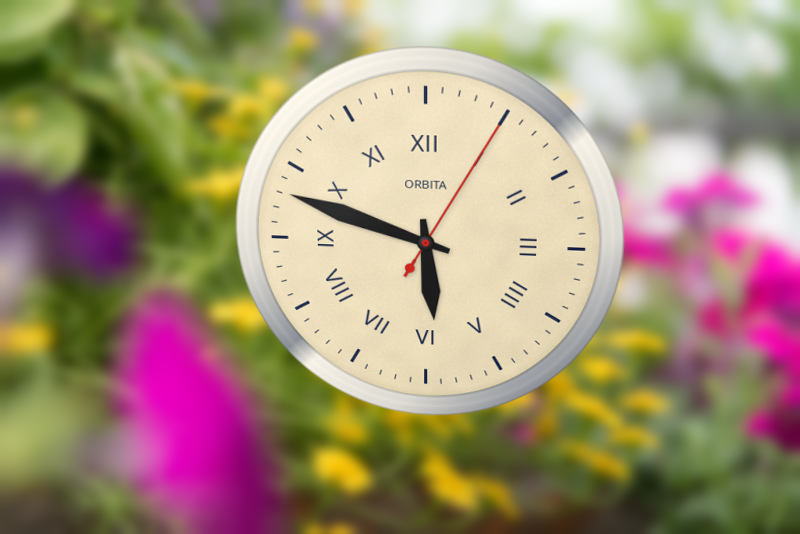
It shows 5,48,05
